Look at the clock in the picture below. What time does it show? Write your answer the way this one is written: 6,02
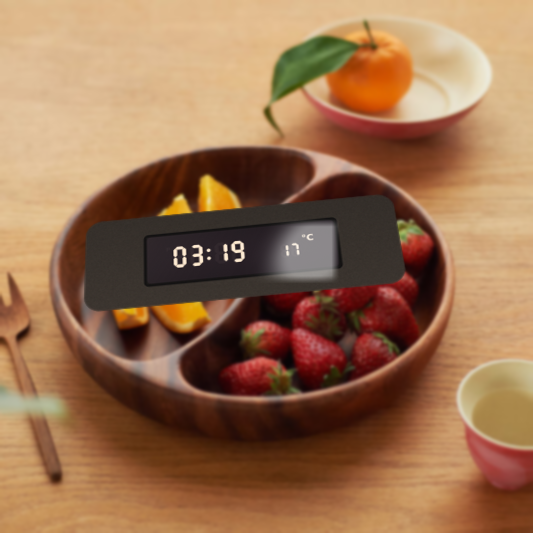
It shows 3,19
